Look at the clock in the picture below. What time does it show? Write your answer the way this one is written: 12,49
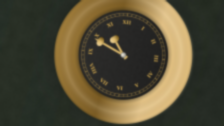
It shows 10,49
